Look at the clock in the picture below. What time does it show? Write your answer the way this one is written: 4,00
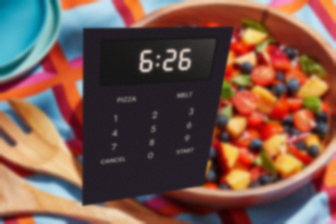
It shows 6,26
